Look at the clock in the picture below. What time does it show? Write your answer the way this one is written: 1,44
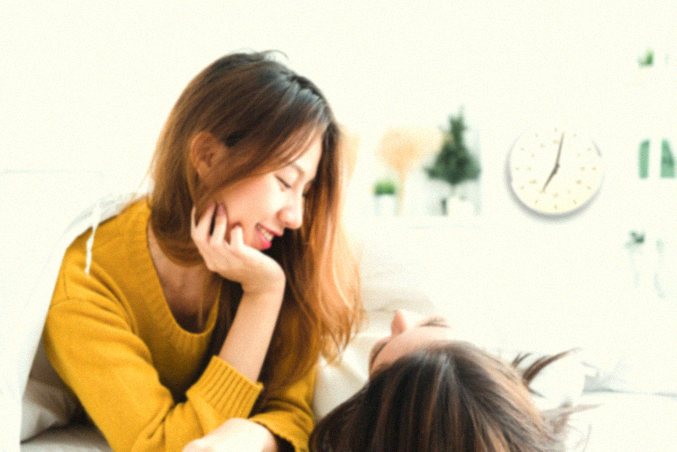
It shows 7,02
